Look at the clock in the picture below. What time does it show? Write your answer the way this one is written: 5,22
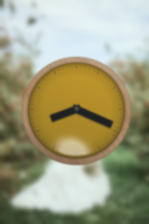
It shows 8,19
